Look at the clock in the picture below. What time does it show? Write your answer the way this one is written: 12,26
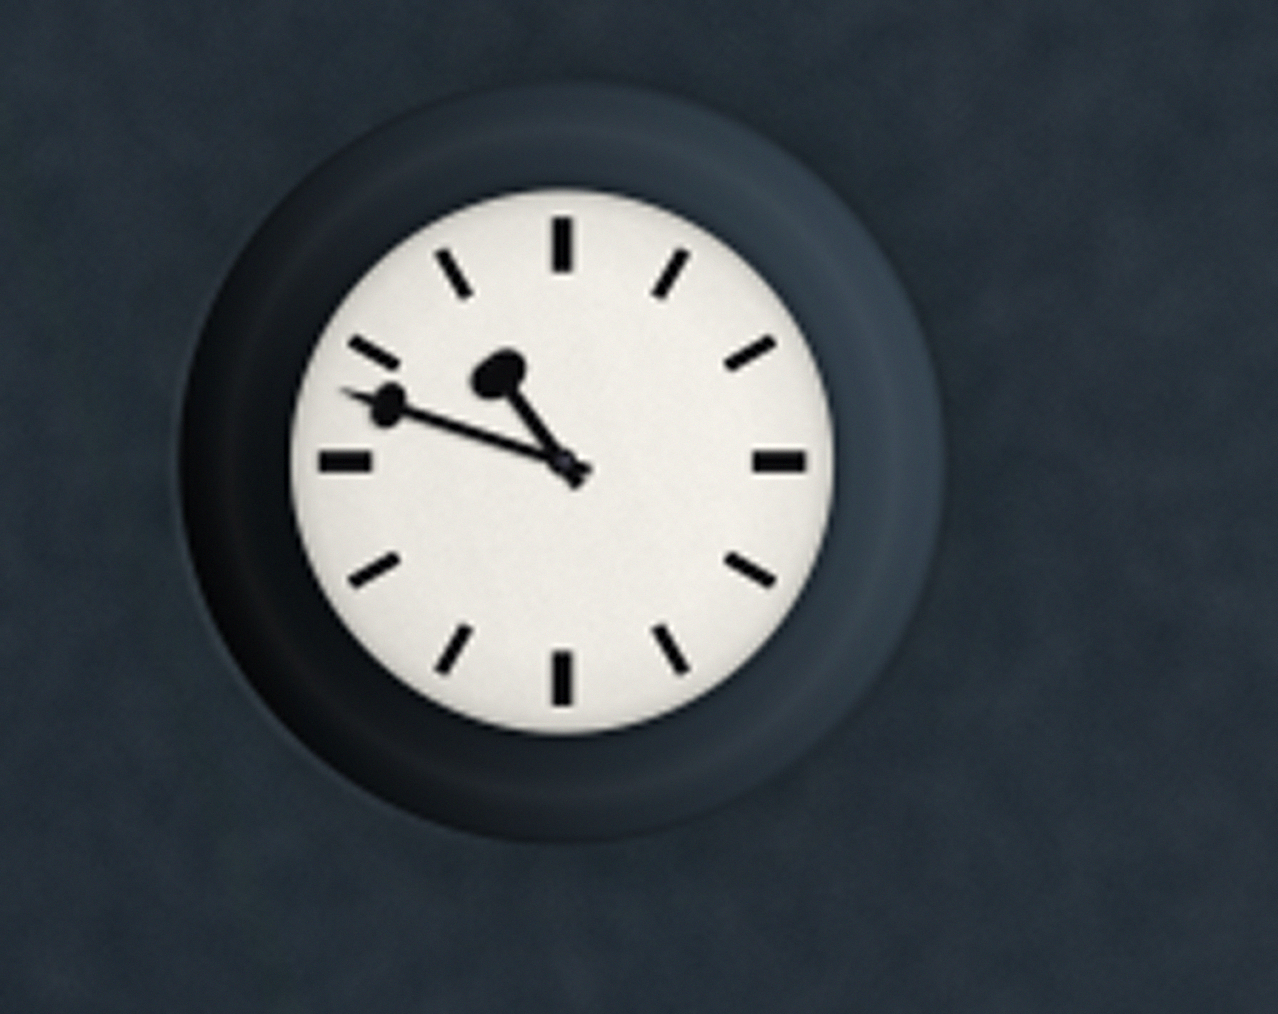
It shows 10,48
